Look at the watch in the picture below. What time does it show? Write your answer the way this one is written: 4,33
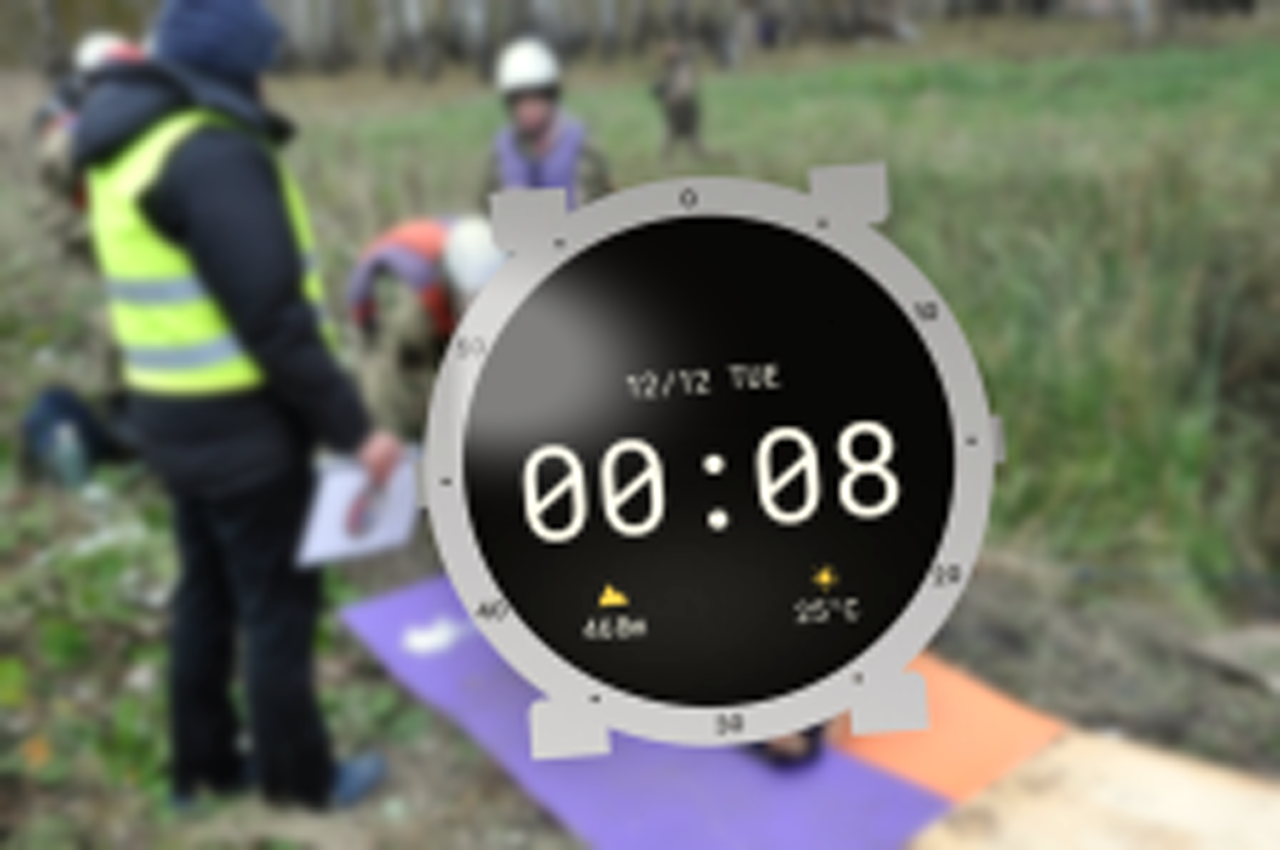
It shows 0,08
